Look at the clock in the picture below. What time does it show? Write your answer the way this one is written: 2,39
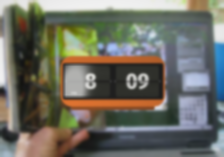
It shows 8,09
